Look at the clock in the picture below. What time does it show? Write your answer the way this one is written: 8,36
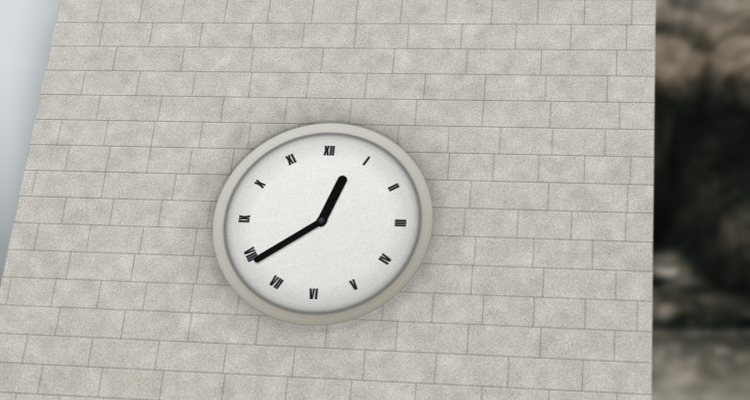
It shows 12,39
